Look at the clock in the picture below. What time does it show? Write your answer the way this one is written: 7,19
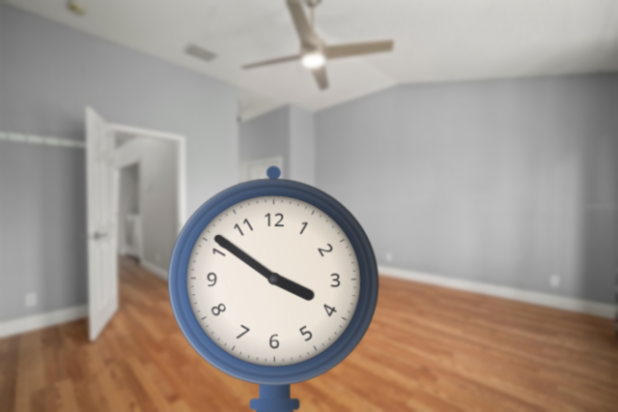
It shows 3,51
